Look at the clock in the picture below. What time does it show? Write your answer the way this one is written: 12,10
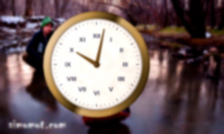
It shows 10,02
